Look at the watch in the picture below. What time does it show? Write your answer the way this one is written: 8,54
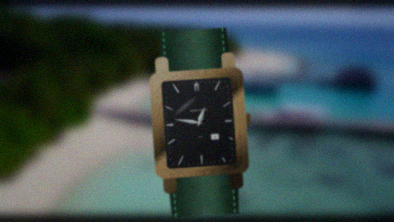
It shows 12,47
